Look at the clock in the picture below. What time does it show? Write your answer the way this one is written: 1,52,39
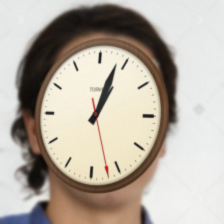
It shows 1,03,27
